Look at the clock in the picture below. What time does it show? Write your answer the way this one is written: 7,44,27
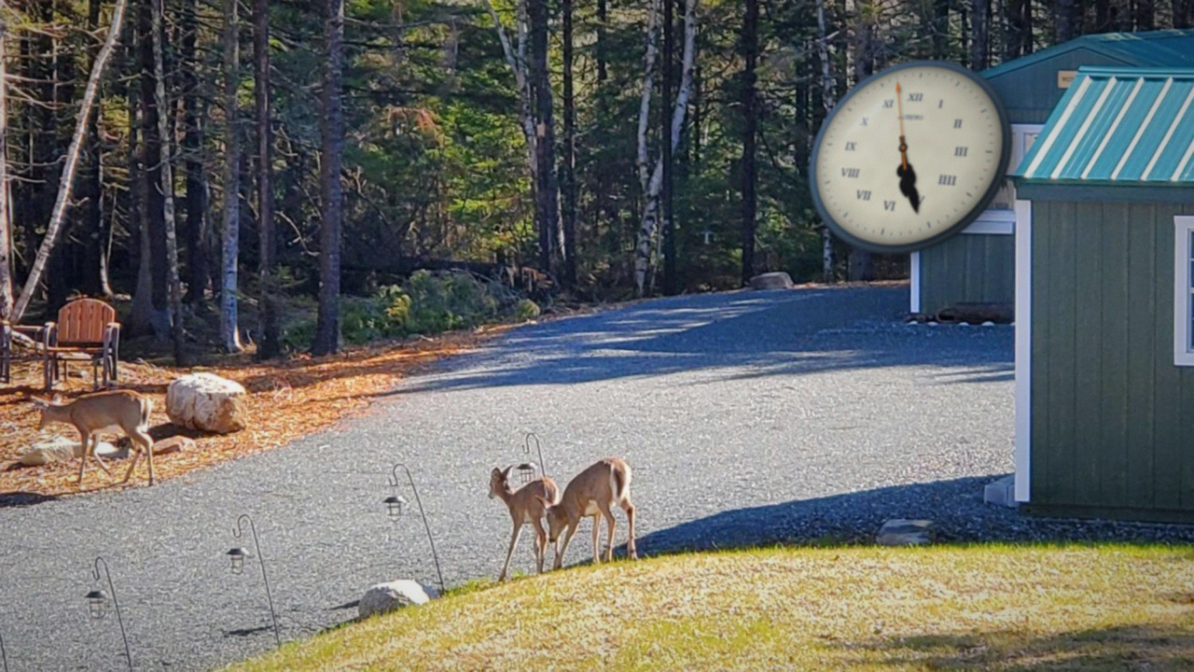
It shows 5,25,57
